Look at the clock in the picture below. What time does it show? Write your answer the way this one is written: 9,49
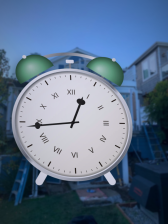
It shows 12,44
